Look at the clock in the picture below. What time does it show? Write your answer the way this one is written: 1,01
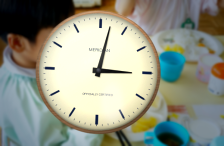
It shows 3,02
